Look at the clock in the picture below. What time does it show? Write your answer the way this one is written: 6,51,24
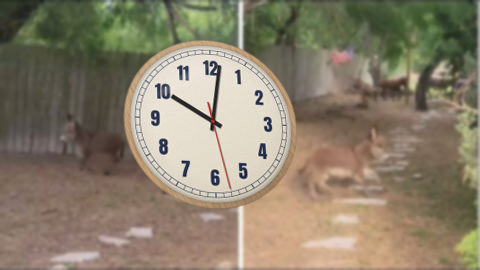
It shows 10,01,28
